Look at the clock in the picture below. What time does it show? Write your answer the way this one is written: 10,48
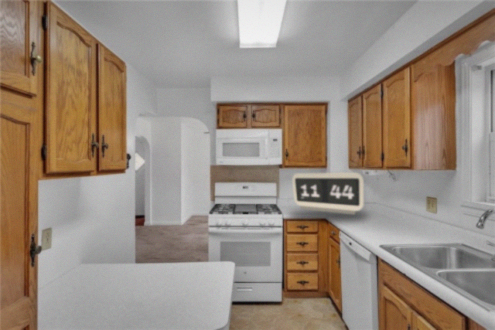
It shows 11,44
